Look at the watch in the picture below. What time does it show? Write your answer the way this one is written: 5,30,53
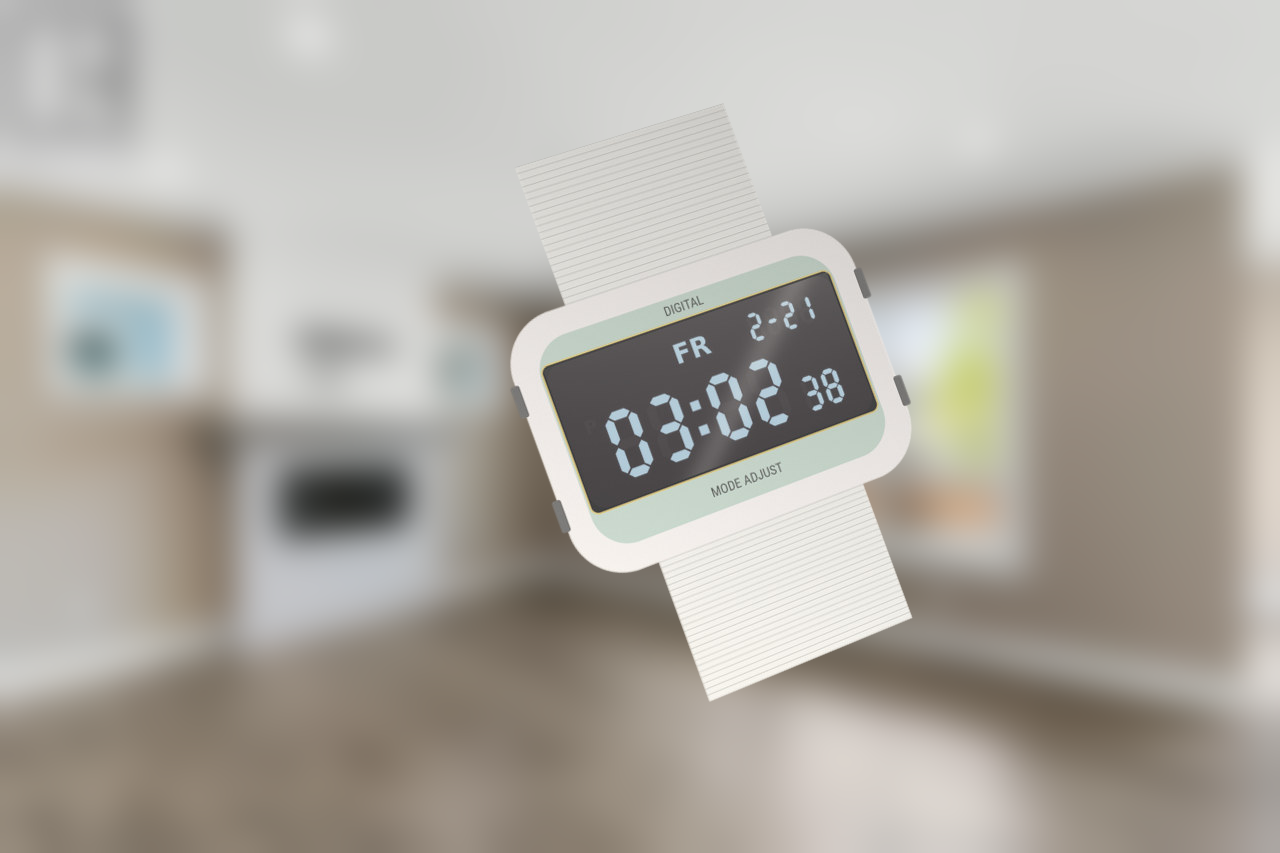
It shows 3,02,38
